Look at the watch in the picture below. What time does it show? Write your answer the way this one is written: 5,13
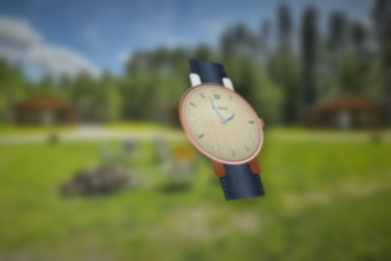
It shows 1,57
